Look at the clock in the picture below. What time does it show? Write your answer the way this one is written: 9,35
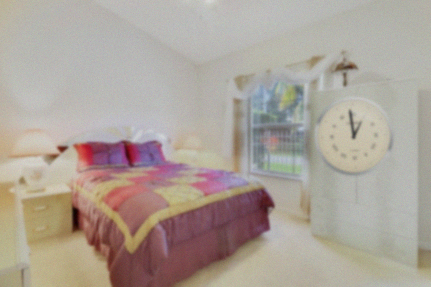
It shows 12,59
